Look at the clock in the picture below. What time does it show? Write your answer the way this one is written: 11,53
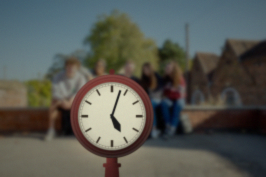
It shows 5,03
